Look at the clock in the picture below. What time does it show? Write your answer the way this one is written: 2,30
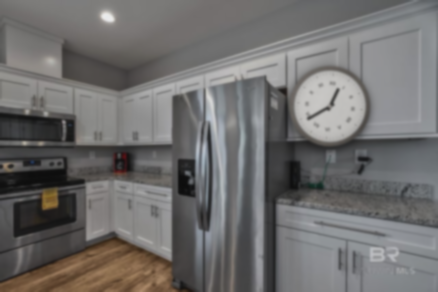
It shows 12,39
